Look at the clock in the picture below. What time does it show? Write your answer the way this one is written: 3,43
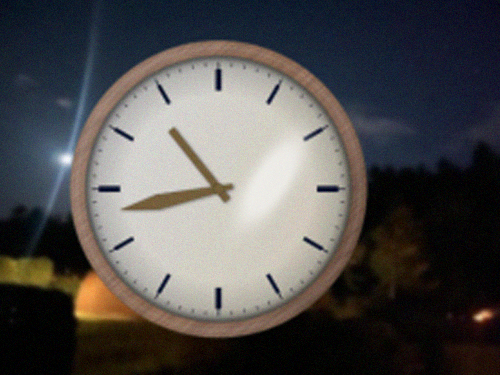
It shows 10,43
